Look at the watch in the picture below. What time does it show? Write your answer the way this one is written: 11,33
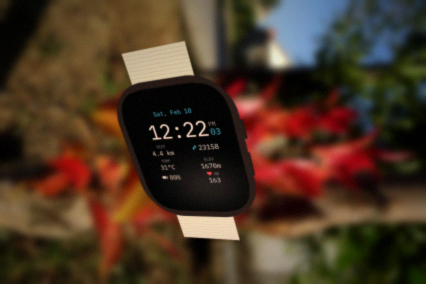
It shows 12,22
